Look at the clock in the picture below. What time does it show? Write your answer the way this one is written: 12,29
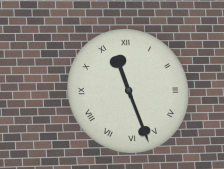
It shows 11,27
